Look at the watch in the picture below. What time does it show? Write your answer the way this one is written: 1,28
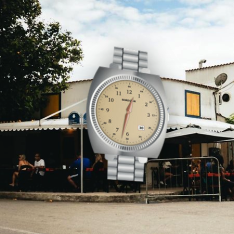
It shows 12,32
